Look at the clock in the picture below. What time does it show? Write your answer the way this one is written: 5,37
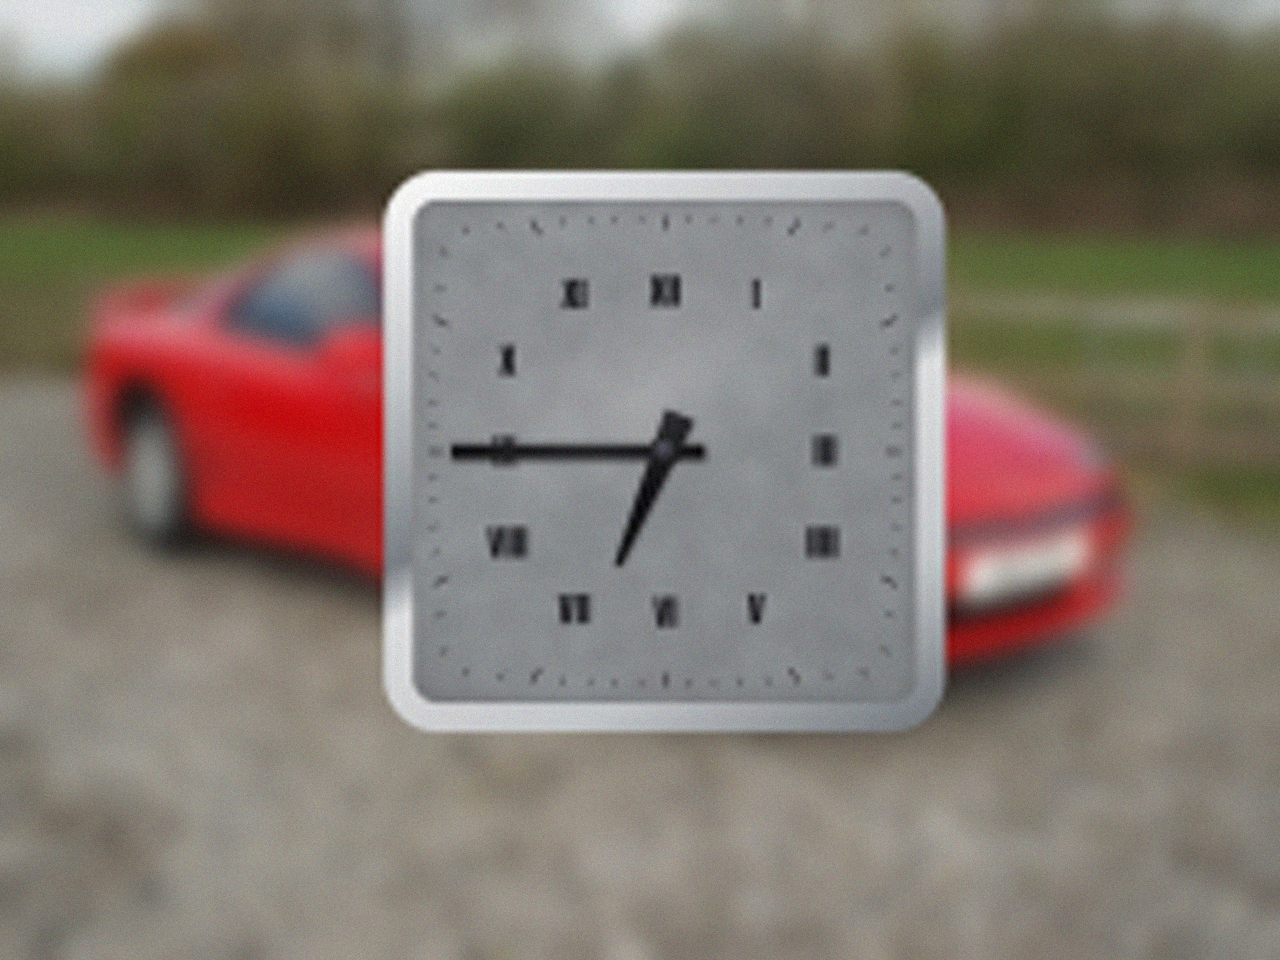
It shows 6,45
